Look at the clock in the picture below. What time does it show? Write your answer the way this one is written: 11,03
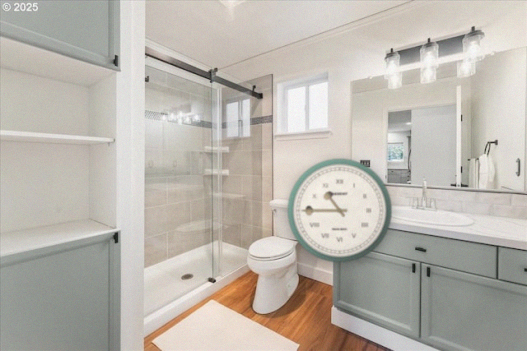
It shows 10,45
